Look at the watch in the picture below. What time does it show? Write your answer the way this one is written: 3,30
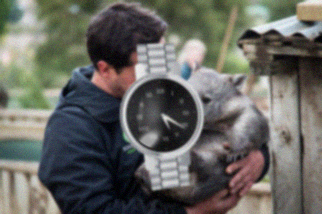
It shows 5,21
